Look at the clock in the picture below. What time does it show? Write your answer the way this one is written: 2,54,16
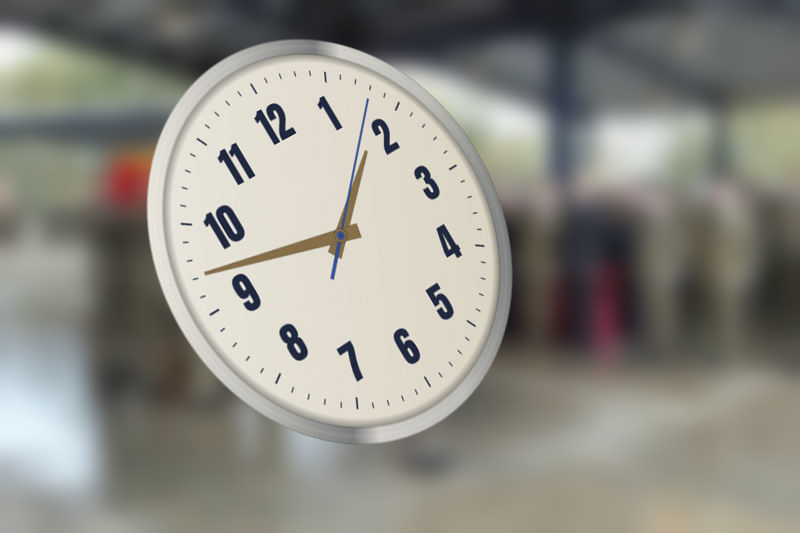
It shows 1,47,08
